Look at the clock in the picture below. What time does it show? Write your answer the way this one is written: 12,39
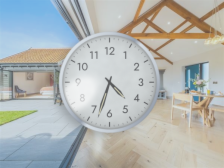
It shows 4,33
